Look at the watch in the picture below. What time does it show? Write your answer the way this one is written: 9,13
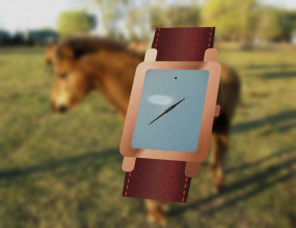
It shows 1,38
